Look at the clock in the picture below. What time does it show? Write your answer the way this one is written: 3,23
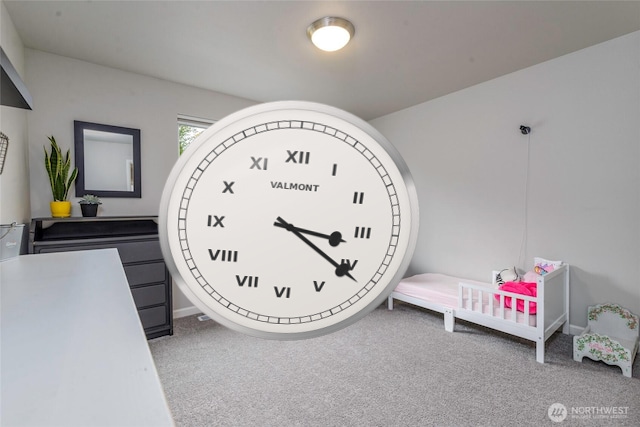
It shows 3,21
